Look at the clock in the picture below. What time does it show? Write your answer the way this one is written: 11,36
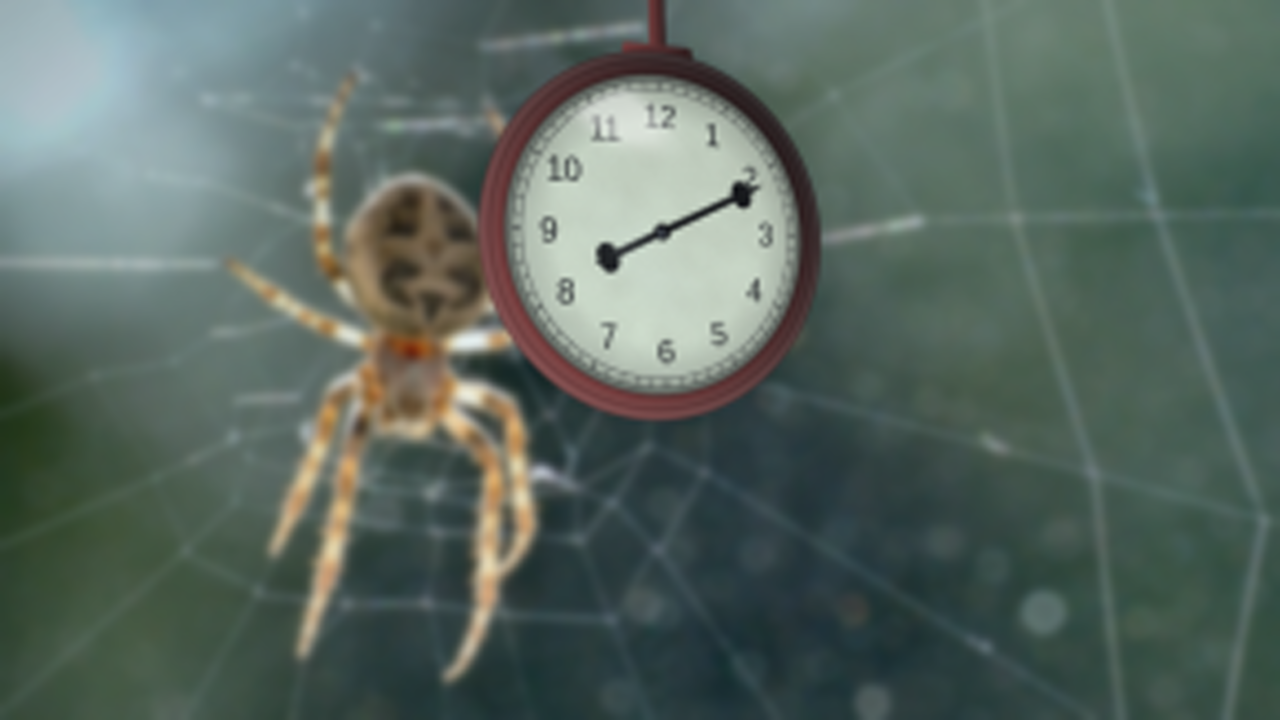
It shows 8,11
